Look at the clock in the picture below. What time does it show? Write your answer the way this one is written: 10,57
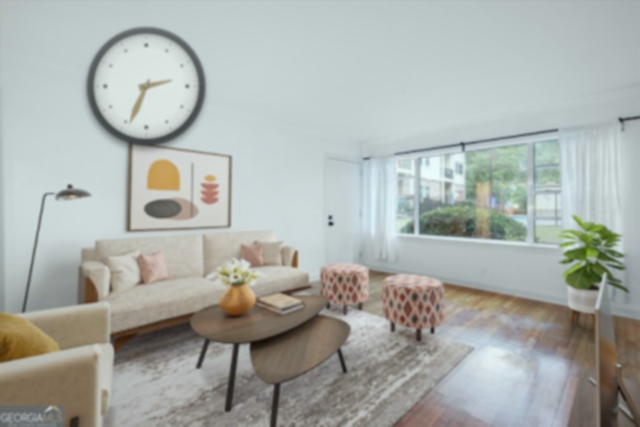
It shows 2,34
